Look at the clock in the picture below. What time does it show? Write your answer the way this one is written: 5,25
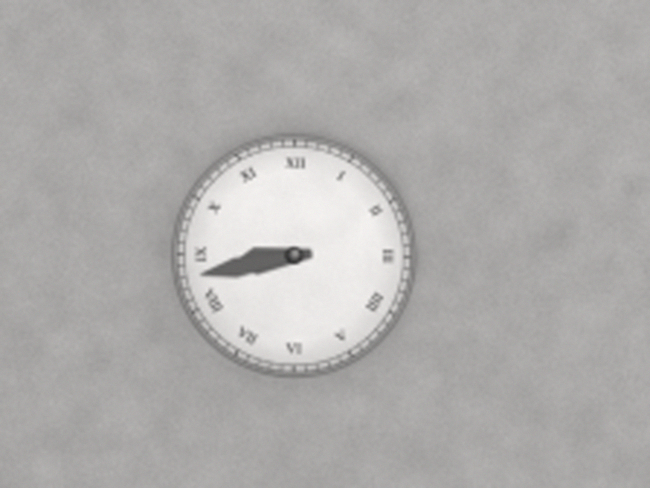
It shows 8,43
